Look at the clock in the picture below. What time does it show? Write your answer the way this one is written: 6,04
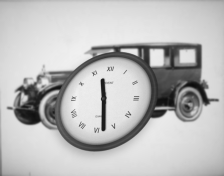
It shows 11,28
